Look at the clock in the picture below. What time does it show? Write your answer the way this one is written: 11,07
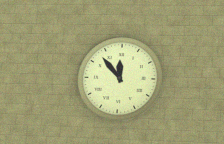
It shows 11,53
